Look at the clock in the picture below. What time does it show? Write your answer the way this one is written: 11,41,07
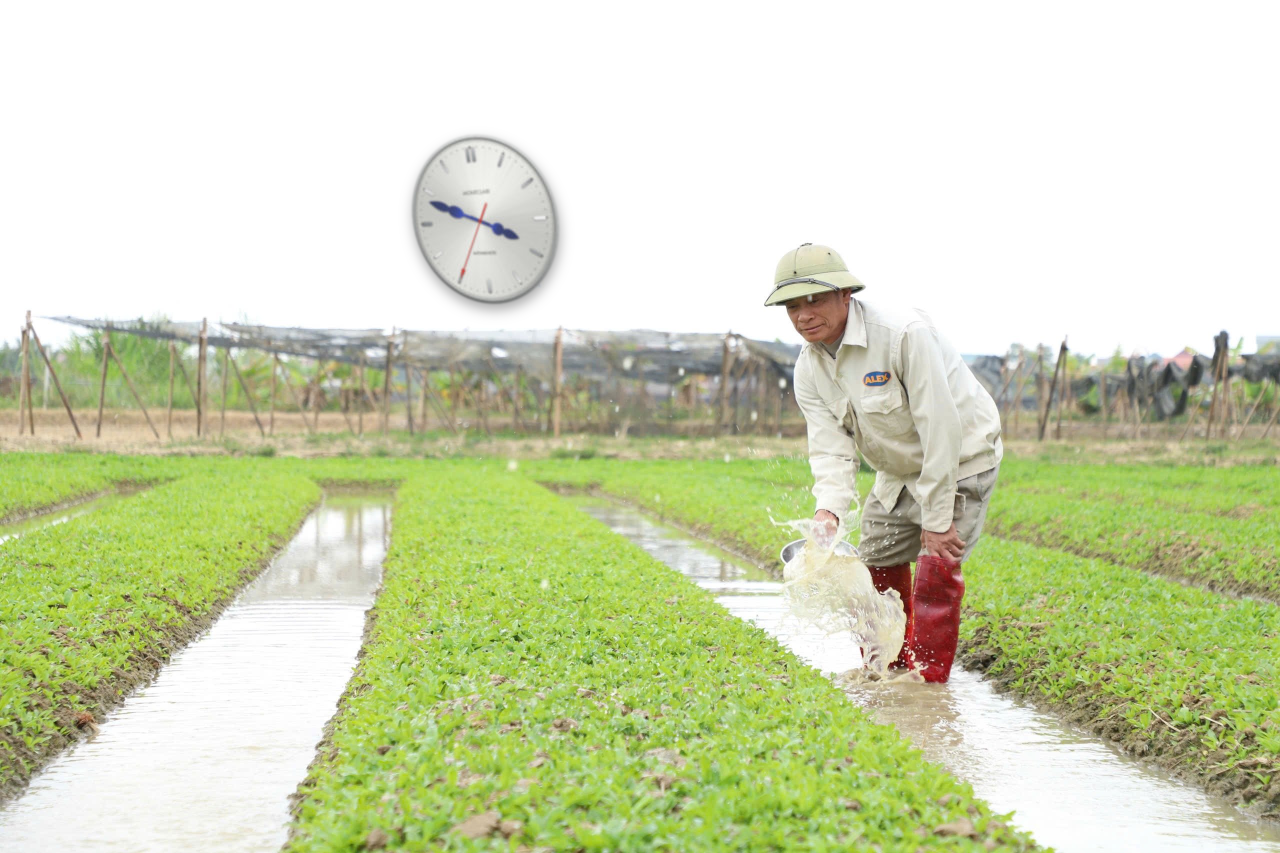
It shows 3,48,35
